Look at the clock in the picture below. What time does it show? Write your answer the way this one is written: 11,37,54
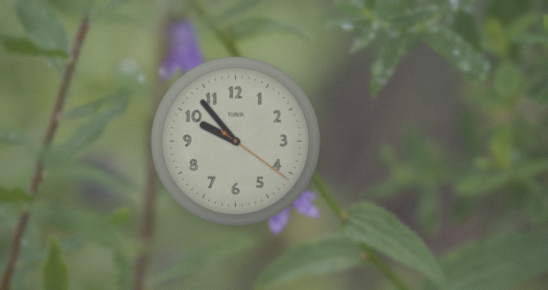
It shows 9,53,21
